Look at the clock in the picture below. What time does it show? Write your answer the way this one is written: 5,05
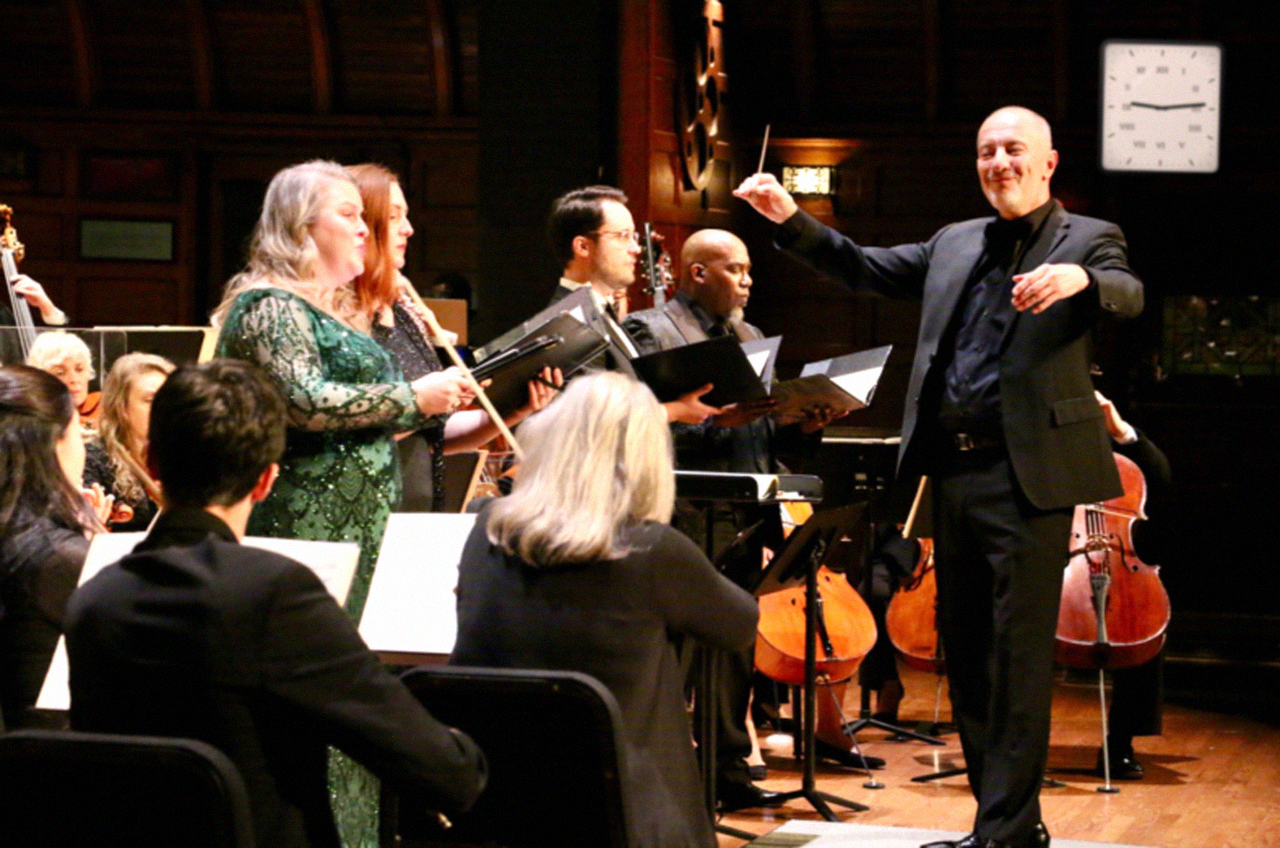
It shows 9,14
